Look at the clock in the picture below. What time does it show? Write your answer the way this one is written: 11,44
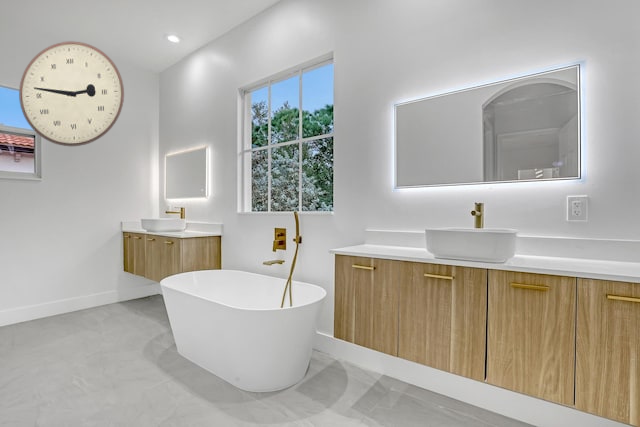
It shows 2,47
